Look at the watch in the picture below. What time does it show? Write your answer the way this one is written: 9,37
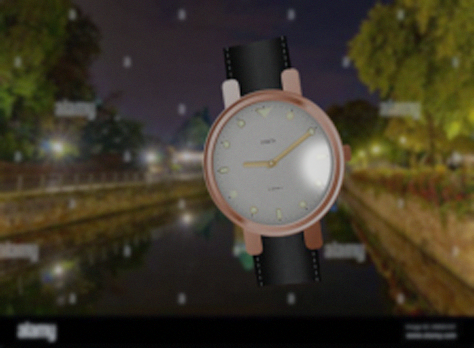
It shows 9,10
